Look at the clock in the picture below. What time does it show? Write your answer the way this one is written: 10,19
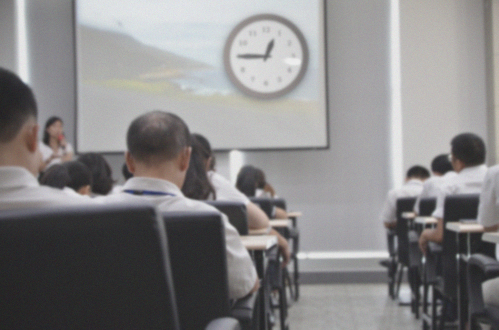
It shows 12,45
